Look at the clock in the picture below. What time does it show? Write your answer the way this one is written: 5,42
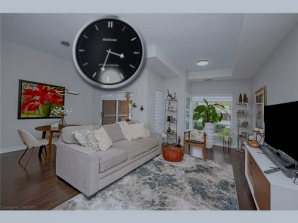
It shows 3,33
